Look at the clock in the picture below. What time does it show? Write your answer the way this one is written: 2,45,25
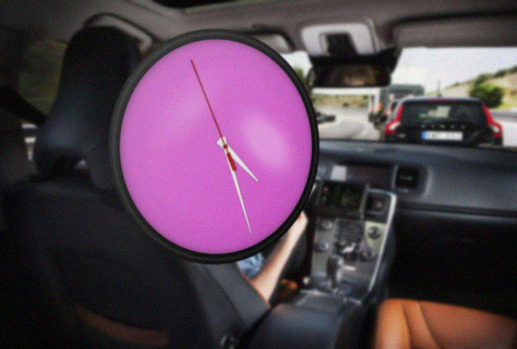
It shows 4,26,56
